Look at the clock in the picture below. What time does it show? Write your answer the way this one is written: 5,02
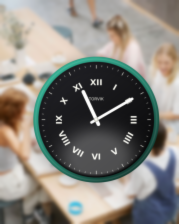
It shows 11,10
